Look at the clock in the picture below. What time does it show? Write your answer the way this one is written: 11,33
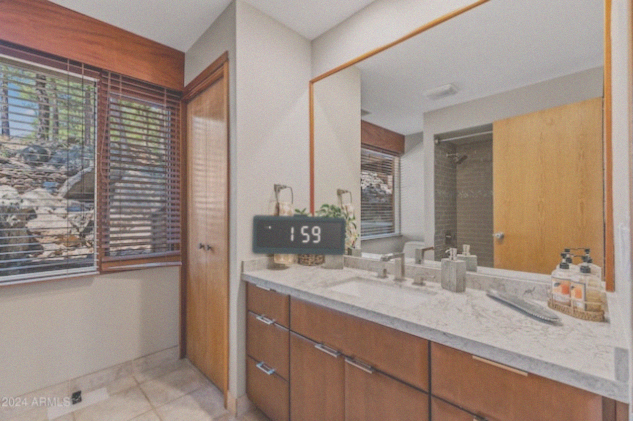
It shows 1,59
